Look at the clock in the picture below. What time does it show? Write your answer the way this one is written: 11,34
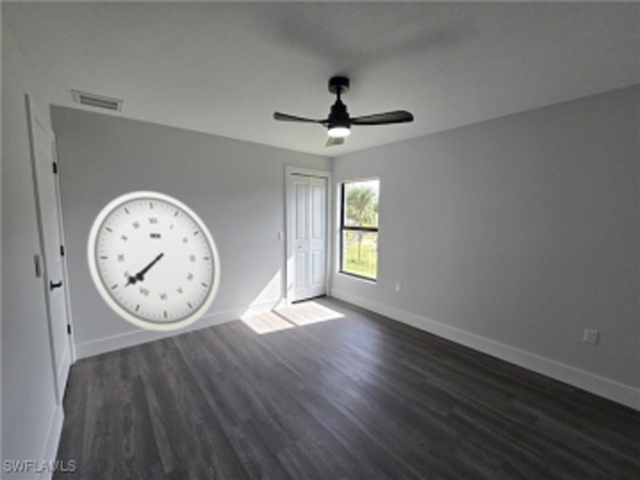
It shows 7,39
